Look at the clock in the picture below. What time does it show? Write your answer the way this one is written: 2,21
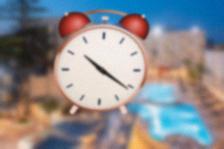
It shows 10,21
